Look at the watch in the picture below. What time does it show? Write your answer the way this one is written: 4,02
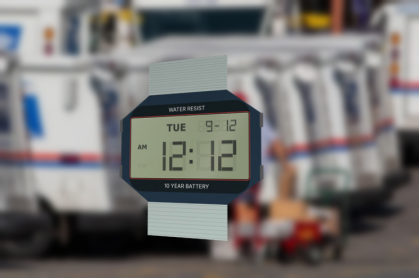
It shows 12,12
